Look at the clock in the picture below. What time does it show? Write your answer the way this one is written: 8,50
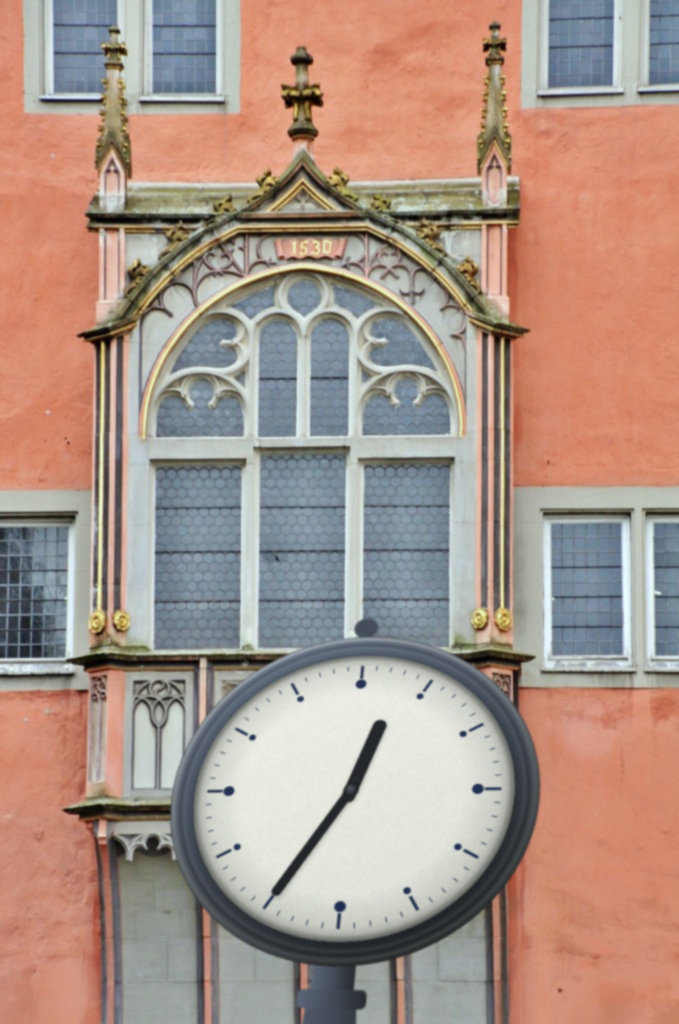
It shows 12,35
